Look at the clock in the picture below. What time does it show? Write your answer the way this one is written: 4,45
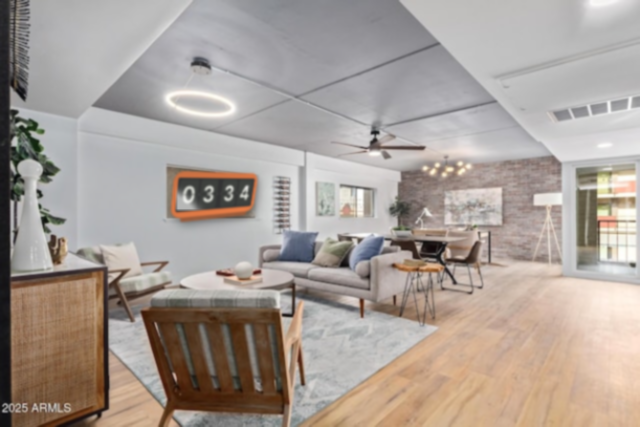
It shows 3,34
